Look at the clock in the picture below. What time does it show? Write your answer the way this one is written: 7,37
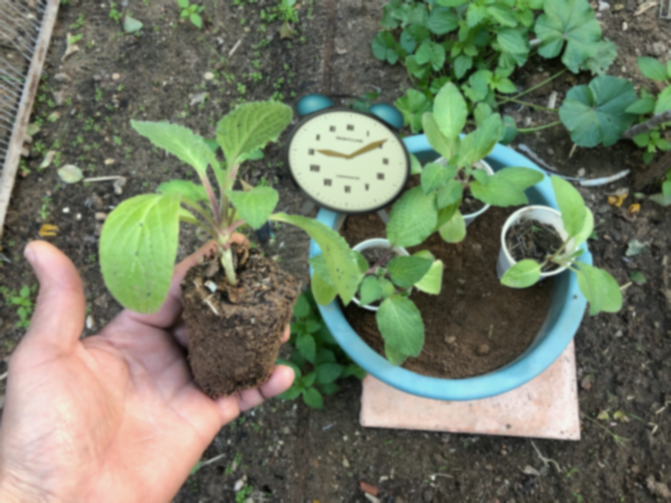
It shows 9,09
